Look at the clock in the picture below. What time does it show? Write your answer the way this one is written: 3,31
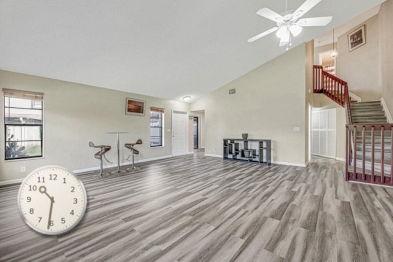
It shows 10,31
